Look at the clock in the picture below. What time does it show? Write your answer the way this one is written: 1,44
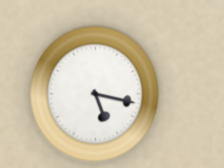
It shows 5,17
